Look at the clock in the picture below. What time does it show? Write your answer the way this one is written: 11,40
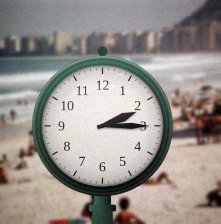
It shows 2,15
